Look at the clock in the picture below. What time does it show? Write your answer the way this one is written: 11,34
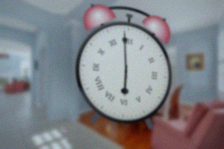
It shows 5,59
